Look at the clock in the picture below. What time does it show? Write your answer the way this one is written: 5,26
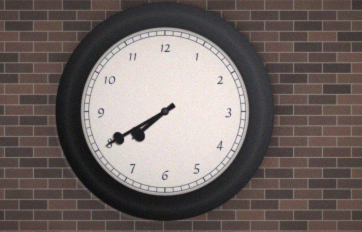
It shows 7,40
